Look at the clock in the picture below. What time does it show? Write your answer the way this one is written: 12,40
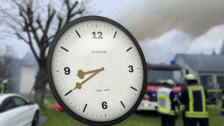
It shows 8,40
